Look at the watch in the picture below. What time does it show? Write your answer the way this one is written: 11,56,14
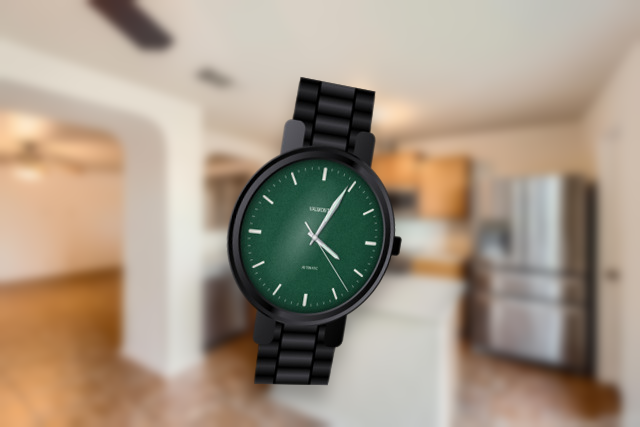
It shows 4,04,23
